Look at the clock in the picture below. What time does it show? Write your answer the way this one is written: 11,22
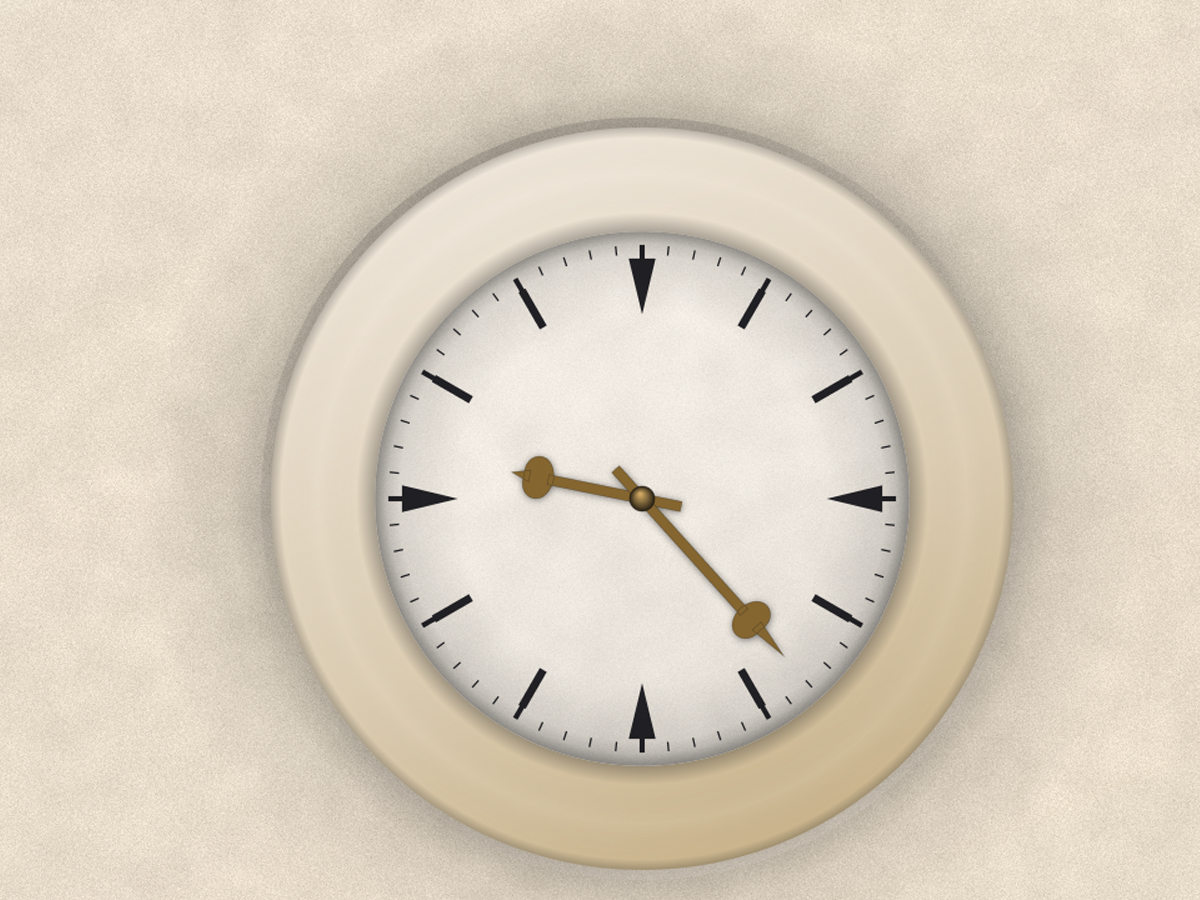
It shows 9,23
